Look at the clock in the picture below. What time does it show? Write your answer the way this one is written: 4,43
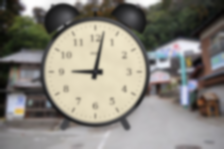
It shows 9,02
